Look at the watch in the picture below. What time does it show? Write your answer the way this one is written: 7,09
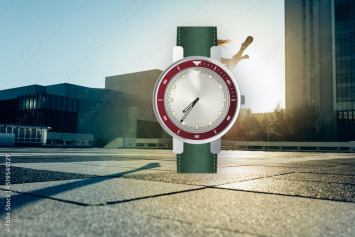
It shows 7,36
